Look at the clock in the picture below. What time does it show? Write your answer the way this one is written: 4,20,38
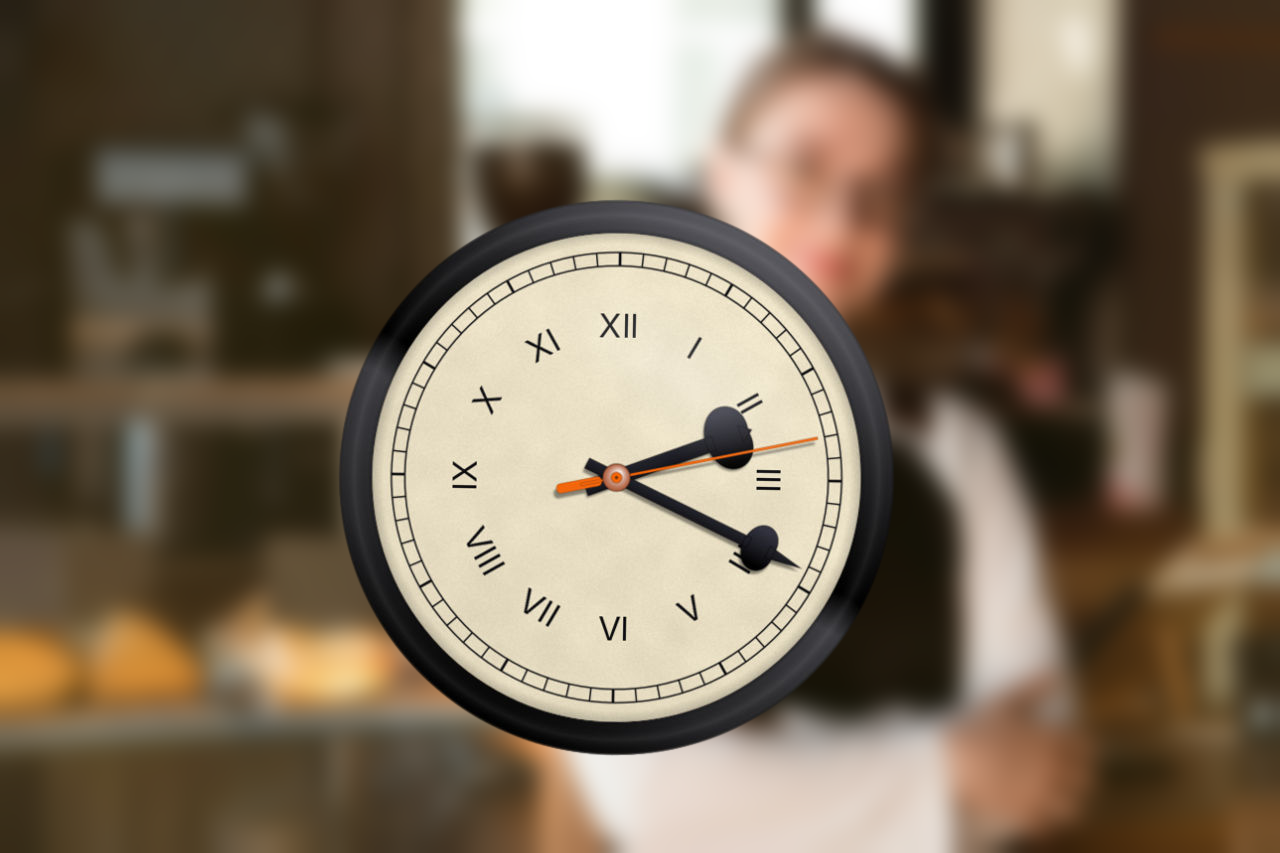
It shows 2,19,13
